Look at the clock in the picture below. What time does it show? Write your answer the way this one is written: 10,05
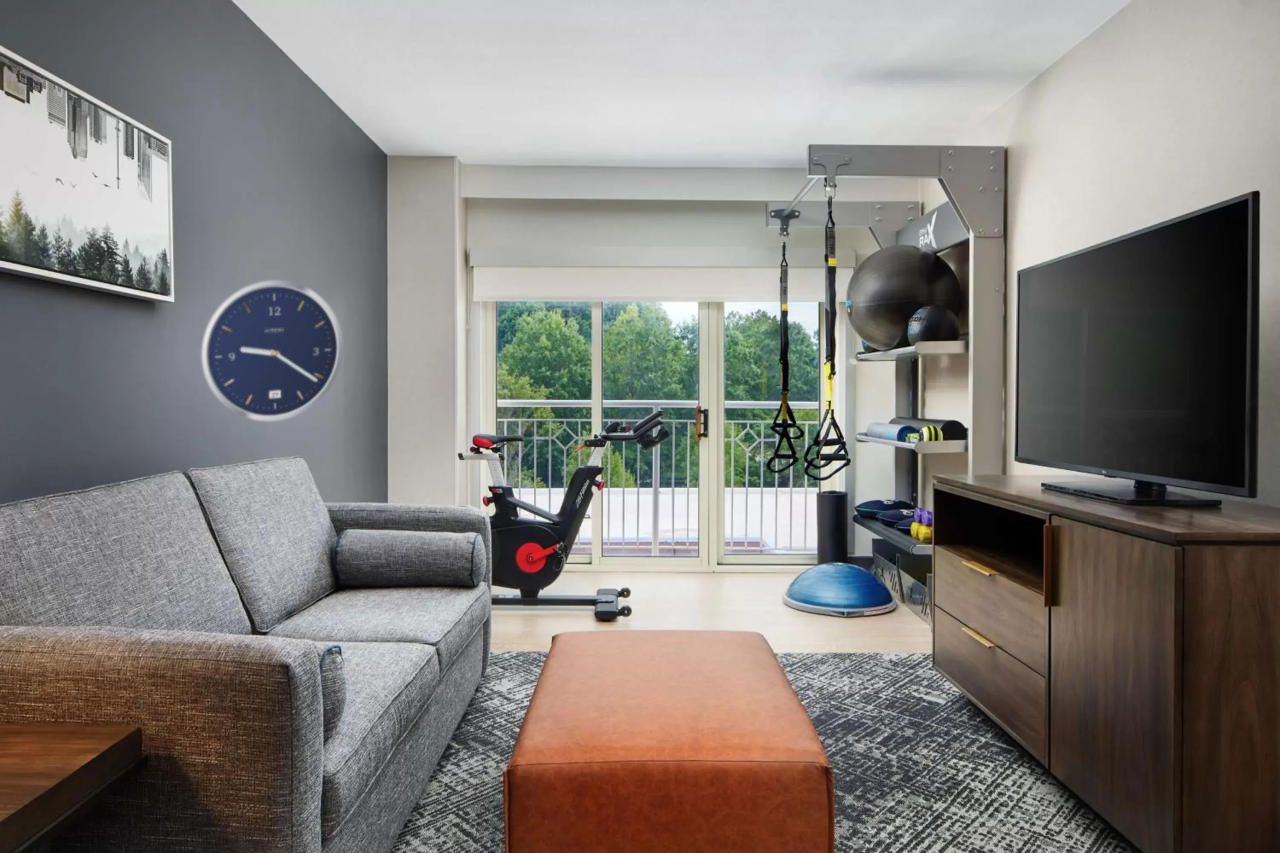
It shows 9,21
